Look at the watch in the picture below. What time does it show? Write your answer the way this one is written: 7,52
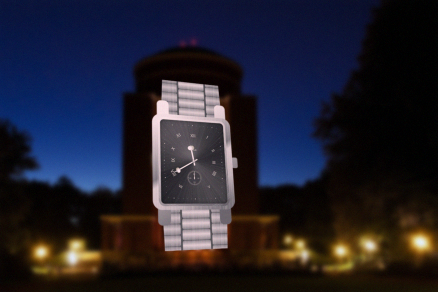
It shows 11,40
